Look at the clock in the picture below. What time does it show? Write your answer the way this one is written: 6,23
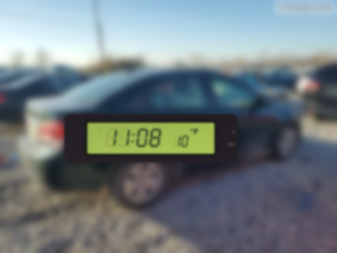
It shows 11,08
